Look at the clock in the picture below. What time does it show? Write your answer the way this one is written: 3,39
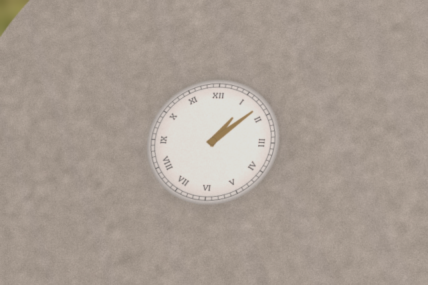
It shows 1,08
